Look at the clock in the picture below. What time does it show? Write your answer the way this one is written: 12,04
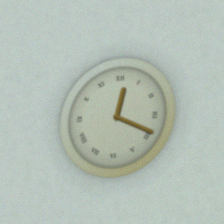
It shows 12,19
